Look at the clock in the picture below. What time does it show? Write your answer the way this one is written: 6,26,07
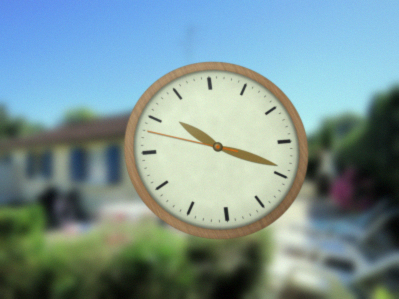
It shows 10,18,48
